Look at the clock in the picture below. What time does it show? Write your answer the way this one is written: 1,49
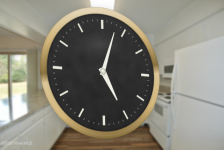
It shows 5,03
